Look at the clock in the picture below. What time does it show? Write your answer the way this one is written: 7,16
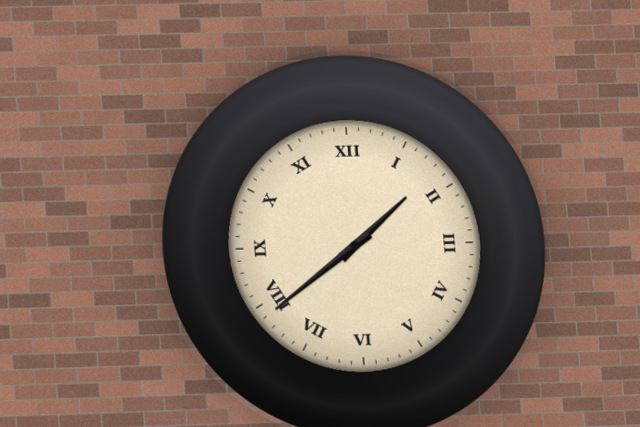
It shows 1,39
